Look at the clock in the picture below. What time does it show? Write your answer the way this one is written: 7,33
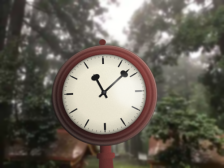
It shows 11,08
